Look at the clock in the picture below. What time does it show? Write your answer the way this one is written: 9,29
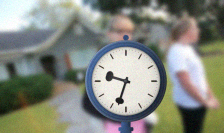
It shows 9,33
